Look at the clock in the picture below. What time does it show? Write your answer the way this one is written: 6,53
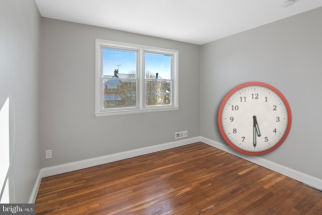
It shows 5,30
